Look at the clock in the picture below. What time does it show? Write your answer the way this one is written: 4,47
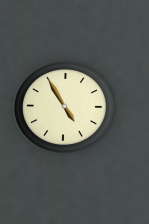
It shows 4,55
